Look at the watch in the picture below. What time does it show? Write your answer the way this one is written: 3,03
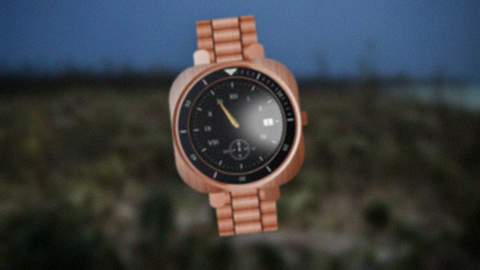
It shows 10,55
